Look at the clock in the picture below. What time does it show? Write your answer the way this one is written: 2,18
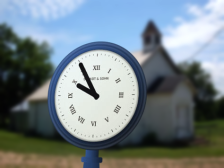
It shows 9,55
